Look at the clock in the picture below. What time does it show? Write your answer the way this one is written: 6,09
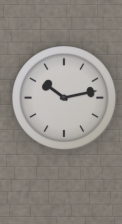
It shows 10,13
